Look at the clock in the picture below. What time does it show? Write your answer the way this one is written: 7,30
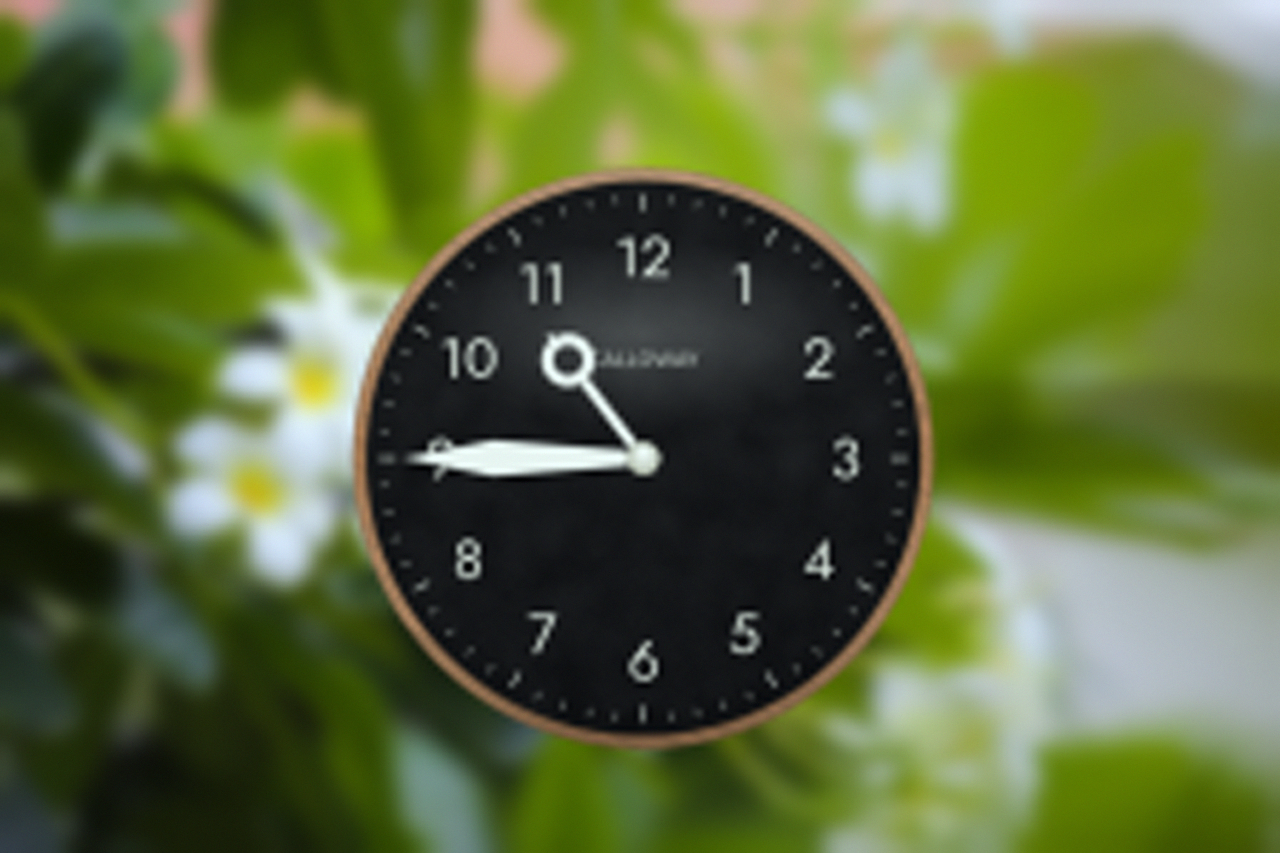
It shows 10,45
